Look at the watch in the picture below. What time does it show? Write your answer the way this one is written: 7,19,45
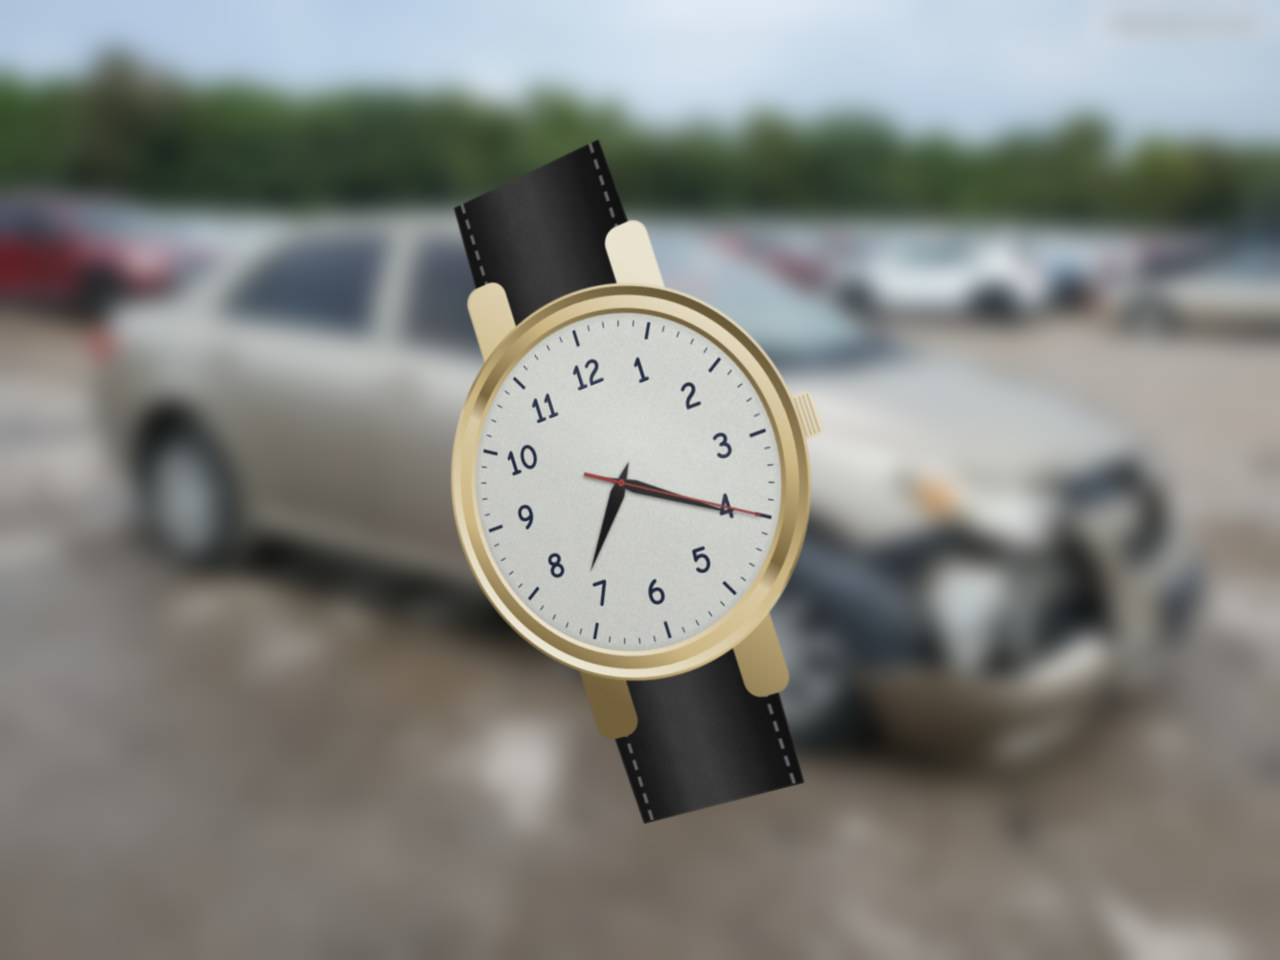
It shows 7,20,20
